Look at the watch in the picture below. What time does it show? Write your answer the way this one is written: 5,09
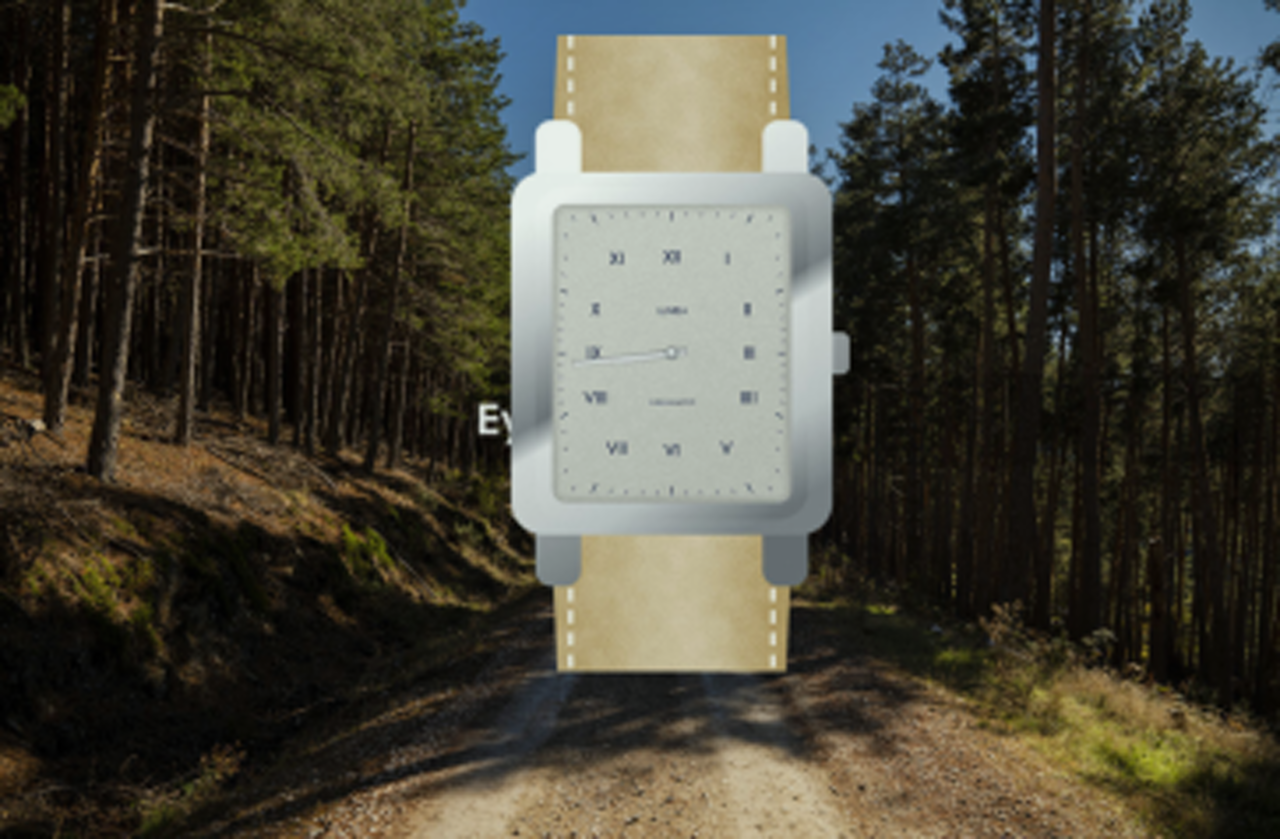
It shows 8,44
